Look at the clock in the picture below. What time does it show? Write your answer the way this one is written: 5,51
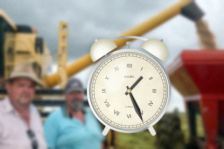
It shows 1,26
